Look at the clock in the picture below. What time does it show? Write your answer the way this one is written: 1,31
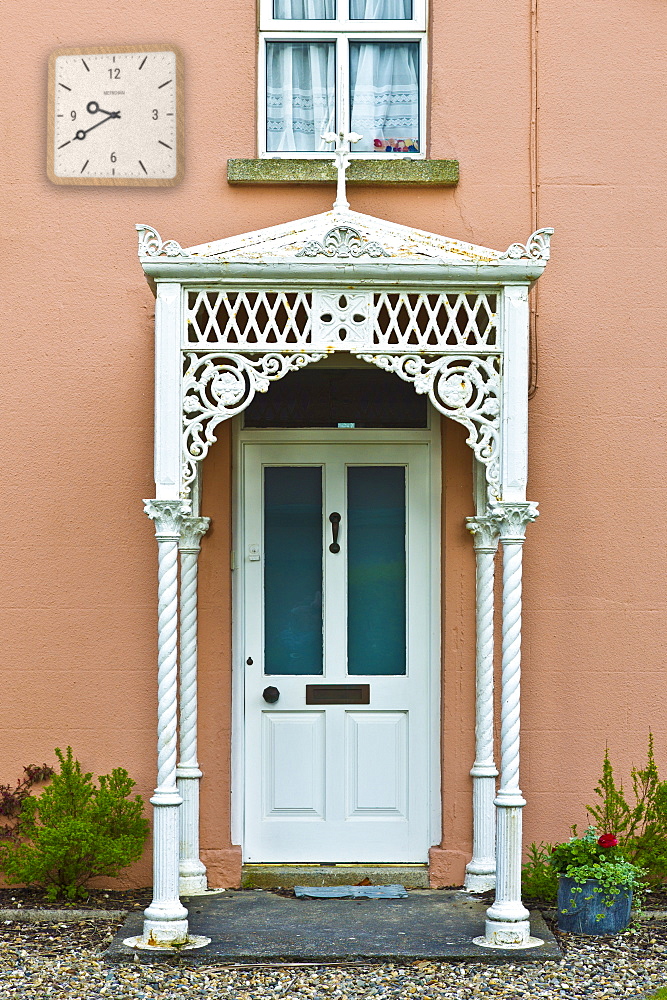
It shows 9,40
